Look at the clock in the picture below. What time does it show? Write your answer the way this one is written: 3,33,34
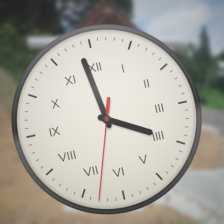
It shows 3,58,33
